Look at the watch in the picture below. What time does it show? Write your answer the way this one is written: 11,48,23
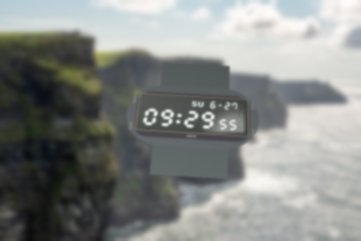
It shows 9,29,55
